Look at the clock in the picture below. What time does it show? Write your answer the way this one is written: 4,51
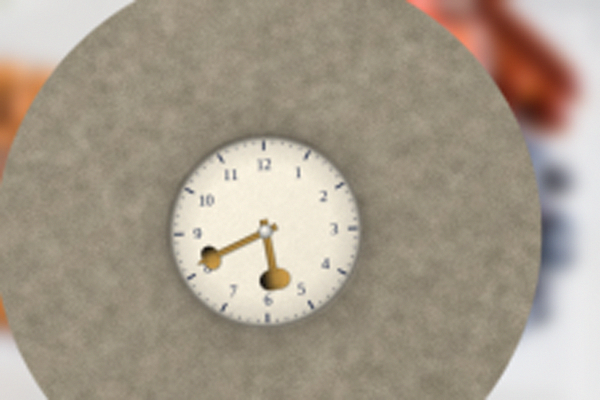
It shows 5,41
